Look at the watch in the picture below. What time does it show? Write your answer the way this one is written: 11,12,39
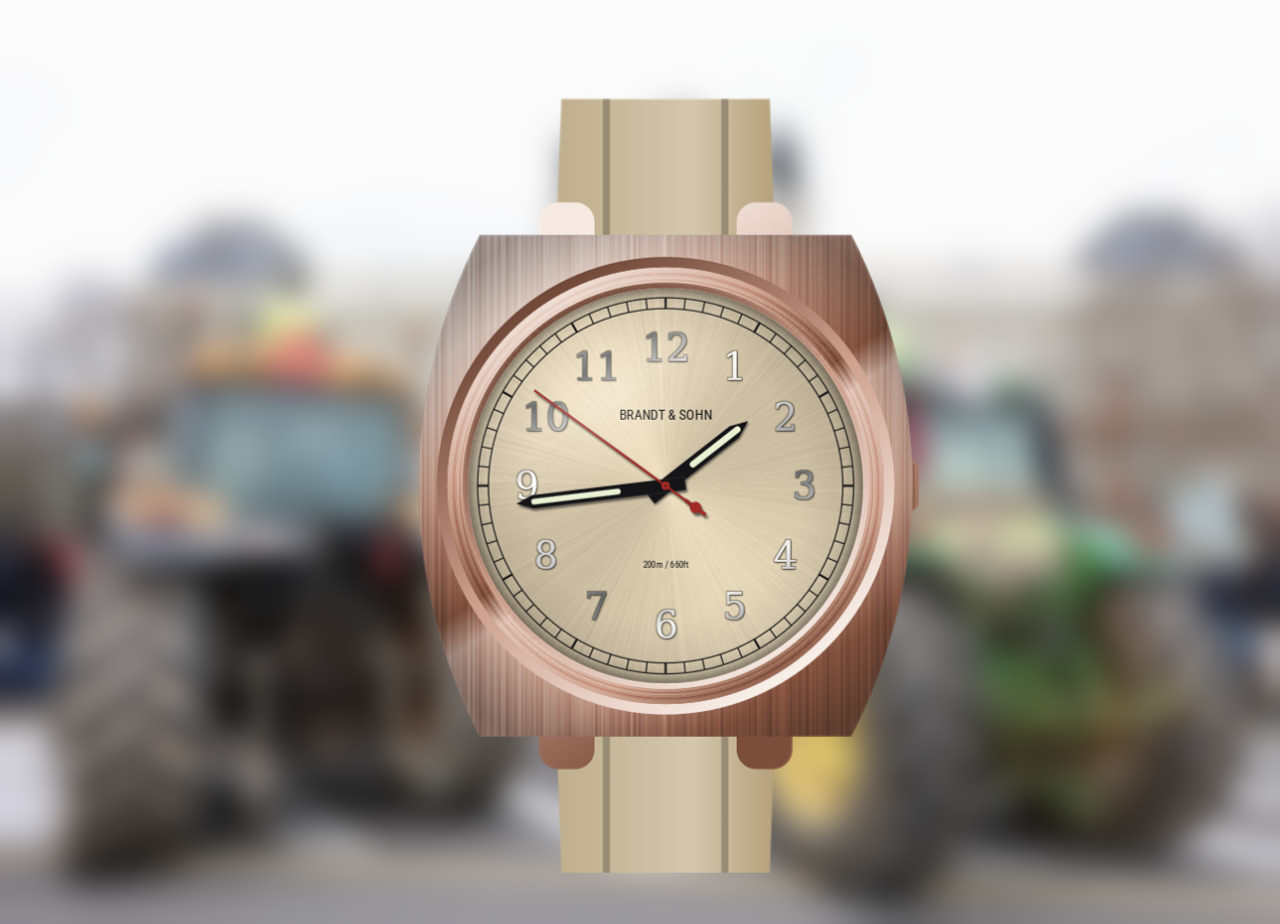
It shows 1,43,51
